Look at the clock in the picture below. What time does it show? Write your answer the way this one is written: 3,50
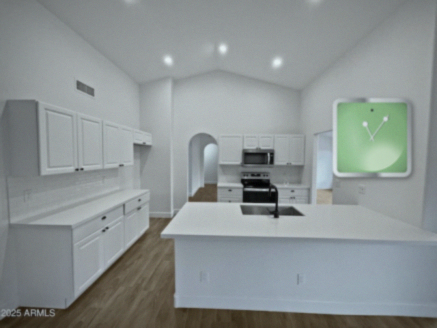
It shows 11,06
